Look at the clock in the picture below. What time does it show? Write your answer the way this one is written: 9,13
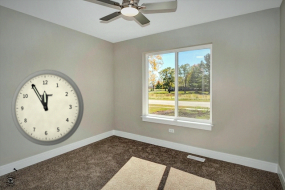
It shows 11,55
